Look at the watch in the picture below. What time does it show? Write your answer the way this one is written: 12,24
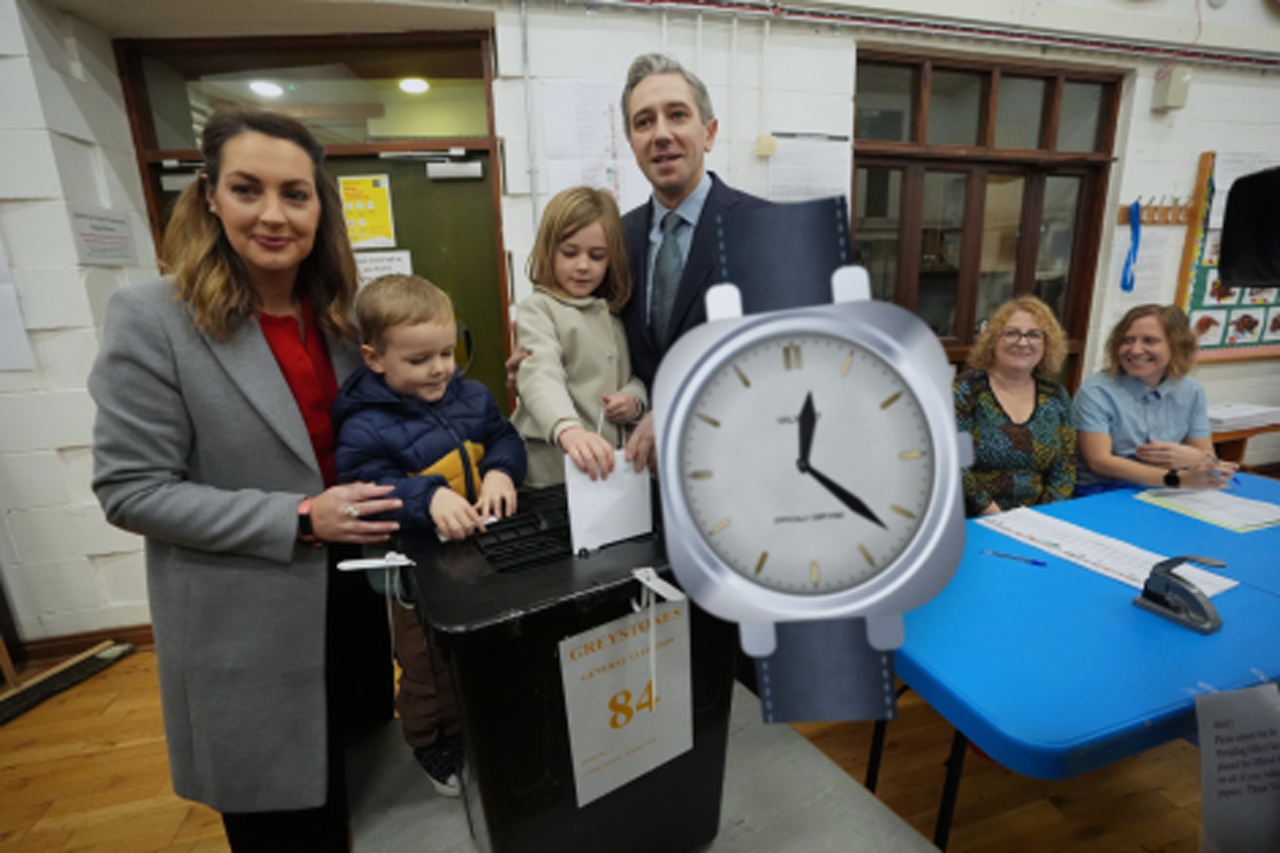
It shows 12,22
